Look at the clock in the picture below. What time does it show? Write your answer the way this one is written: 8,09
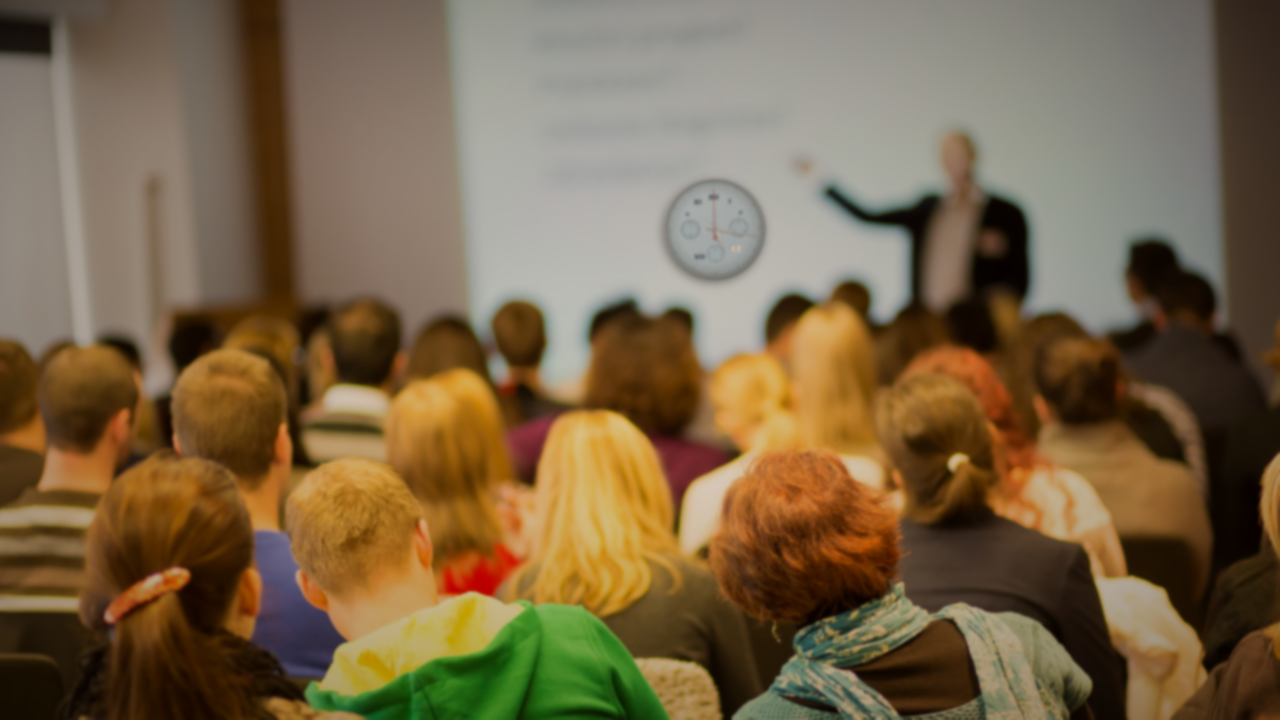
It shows 5,17
